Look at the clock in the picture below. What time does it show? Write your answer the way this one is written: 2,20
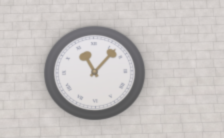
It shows 11,07
